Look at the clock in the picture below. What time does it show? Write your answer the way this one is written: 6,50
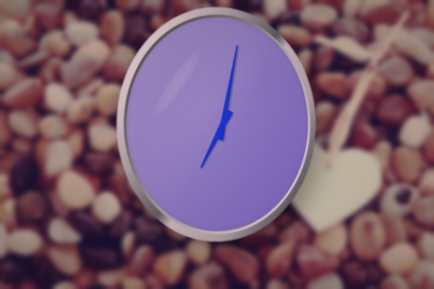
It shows 7,02
